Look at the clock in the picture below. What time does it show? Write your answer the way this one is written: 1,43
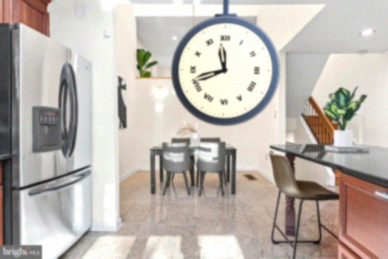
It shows 11,42
